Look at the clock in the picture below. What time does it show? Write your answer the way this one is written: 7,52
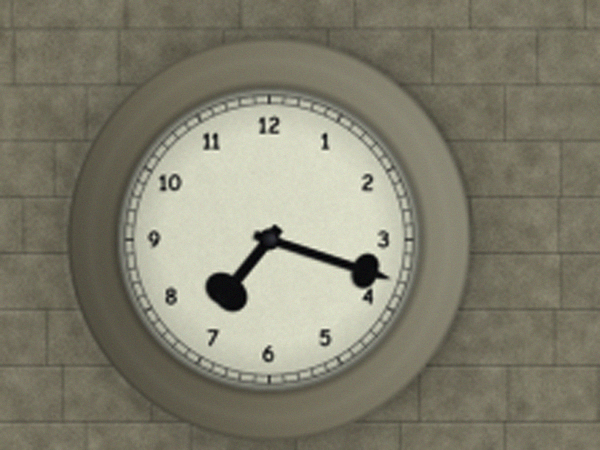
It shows 7,18
